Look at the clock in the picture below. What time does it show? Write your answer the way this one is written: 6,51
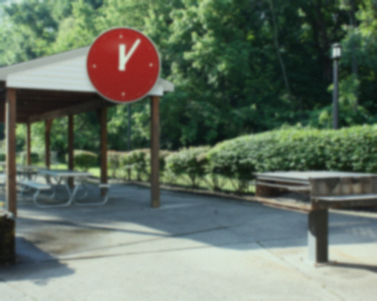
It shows 12,06
